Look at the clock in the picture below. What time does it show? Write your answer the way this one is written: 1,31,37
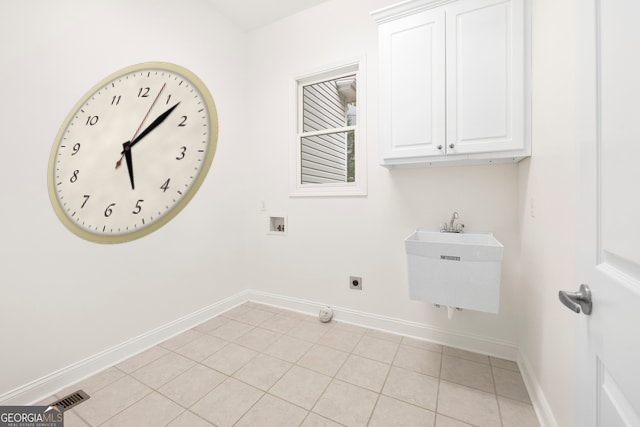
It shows 5,07,03
